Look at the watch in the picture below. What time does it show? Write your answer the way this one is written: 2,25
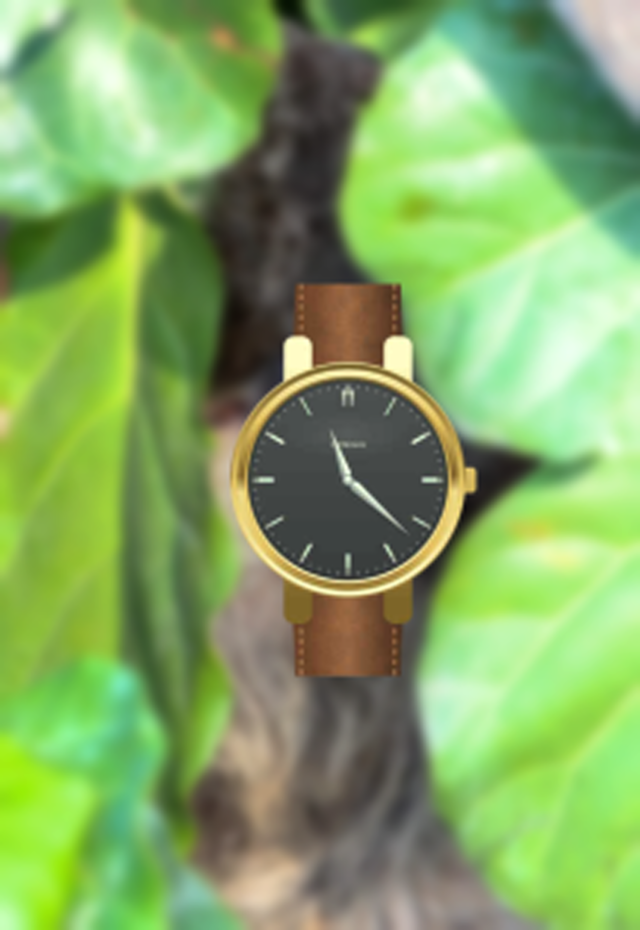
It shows 11,22
